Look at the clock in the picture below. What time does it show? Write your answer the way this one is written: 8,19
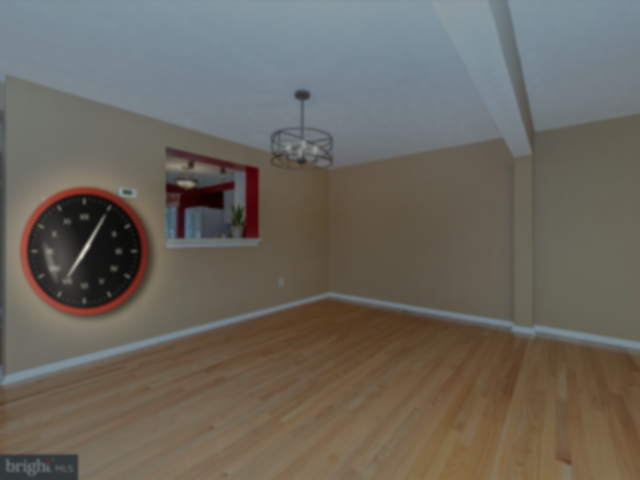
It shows 7,05
